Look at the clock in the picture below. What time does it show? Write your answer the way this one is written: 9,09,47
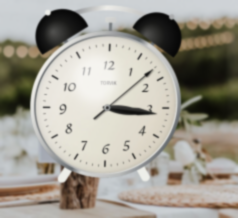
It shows 3,16,08
